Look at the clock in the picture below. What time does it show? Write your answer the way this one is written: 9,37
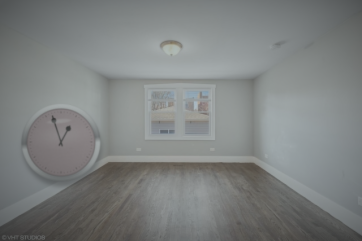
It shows 12,57
